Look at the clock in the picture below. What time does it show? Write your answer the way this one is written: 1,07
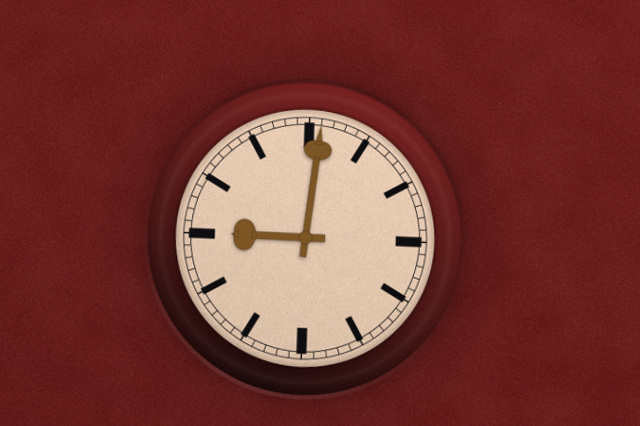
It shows 9,01
